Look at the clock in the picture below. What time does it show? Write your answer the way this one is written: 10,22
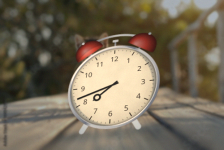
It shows 7,42
